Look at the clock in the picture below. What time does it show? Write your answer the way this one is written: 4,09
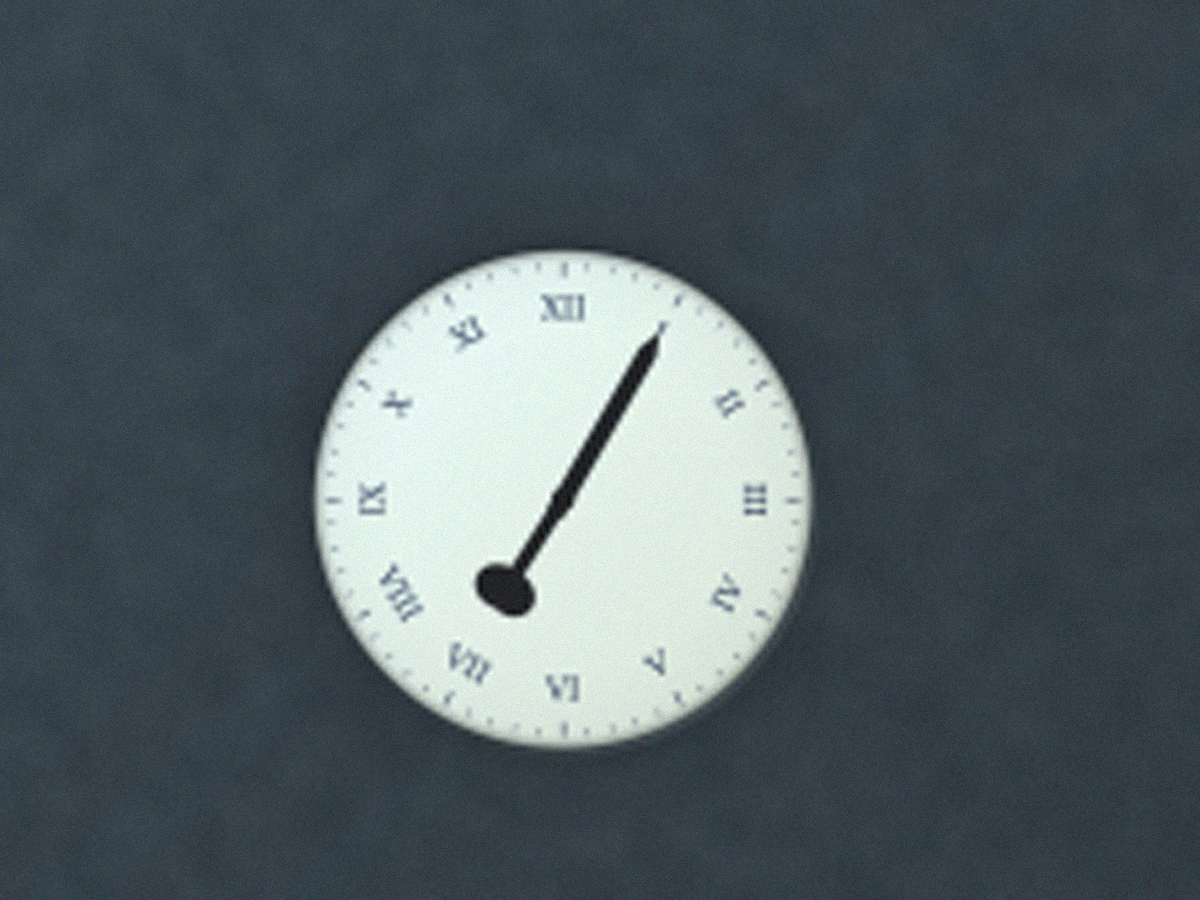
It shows 7,05
